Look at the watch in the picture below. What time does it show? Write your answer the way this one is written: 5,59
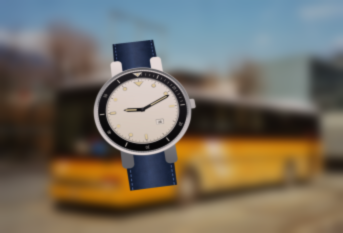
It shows 9,11
